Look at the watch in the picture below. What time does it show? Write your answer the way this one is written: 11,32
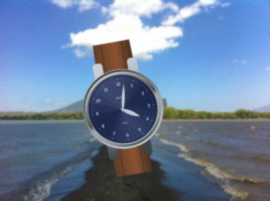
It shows 4,02
